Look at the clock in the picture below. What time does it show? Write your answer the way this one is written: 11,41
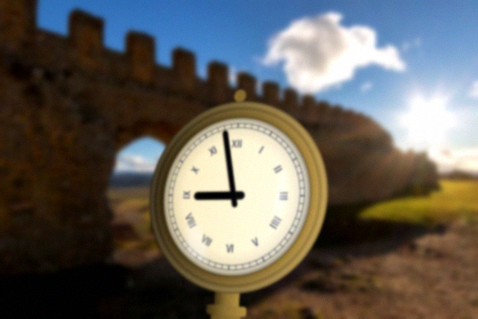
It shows 8,58
